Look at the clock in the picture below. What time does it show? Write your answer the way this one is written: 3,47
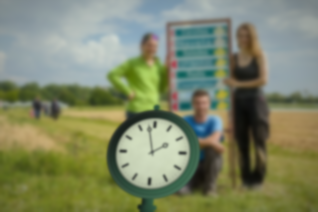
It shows 1,58
